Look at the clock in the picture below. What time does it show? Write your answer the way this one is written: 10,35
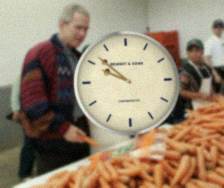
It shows 9,52
